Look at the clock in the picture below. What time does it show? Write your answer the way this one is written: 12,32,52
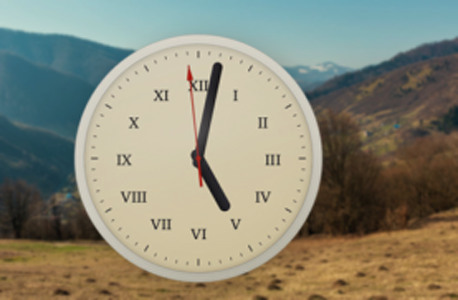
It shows 5,01,59
